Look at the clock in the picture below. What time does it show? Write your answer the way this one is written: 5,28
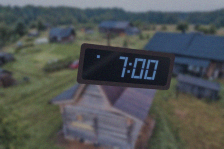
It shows 7,00
